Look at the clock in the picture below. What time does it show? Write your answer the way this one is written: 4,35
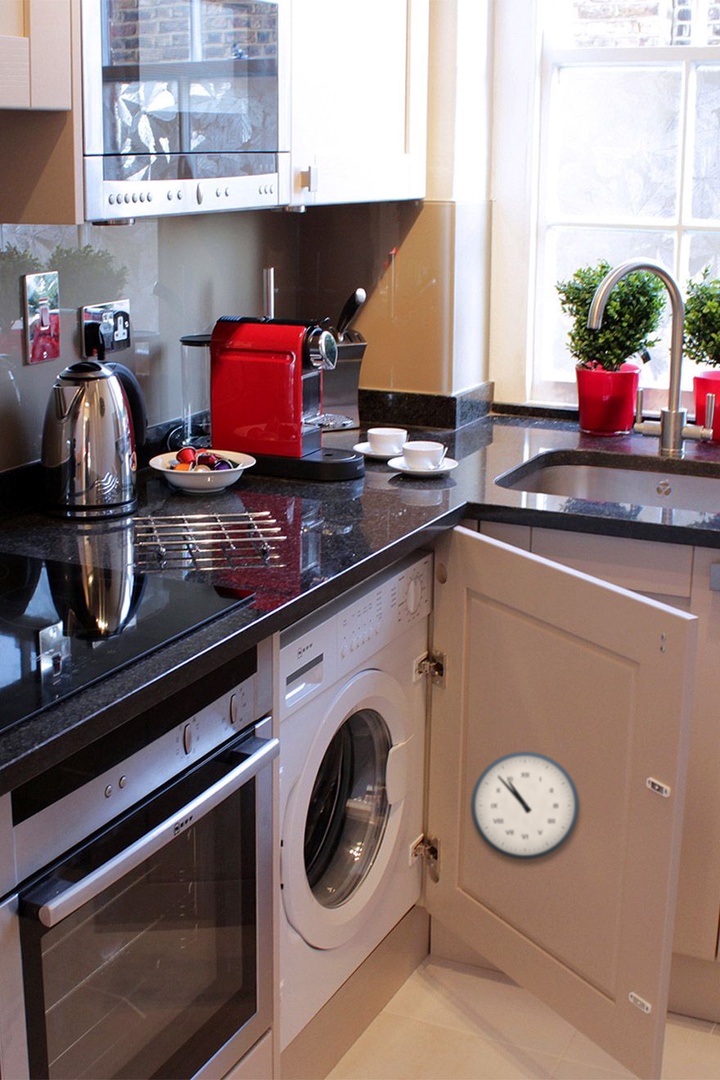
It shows 10,53
